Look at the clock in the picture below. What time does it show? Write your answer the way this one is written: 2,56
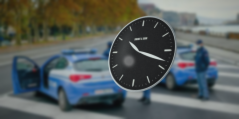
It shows 10,18
